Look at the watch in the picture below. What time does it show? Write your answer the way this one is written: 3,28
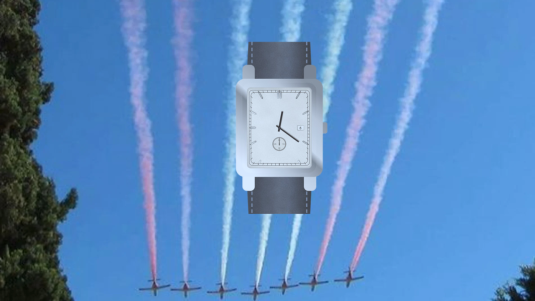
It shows 12,21
